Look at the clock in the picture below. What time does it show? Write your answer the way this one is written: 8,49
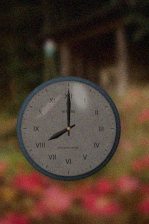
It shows 8,00
